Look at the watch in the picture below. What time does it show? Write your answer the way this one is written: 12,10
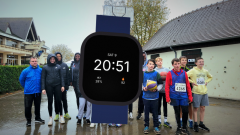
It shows 20,51
